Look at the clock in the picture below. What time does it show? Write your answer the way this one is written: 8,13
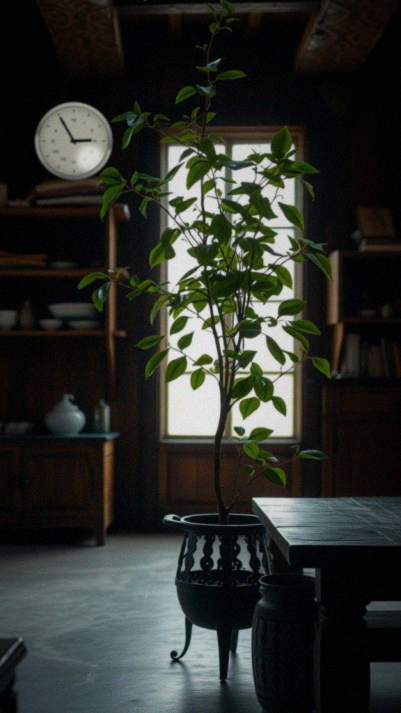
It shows 2,55
